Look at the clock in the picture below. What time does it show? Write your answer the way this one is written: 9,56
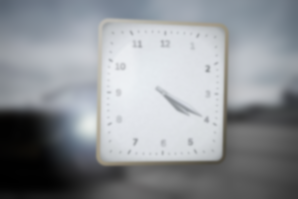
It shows 4,20
